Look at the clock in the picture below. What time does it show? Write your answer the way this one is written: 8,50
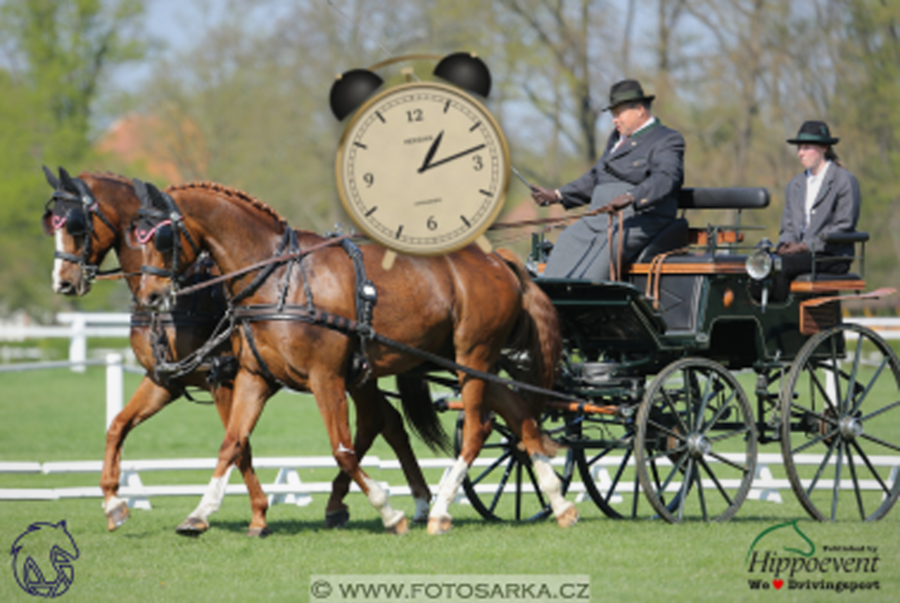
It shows 1,13
